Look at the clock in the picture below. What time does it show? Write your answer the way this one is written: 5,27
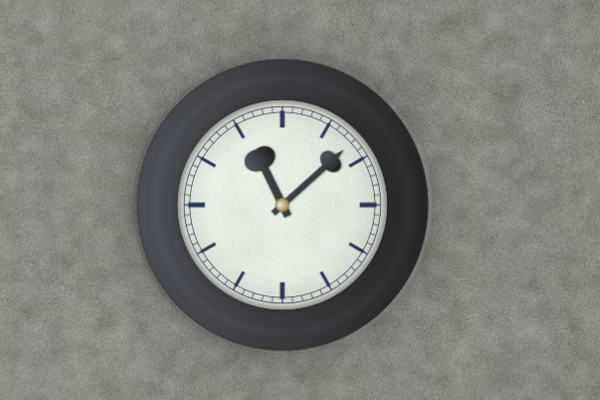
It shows 11,08
